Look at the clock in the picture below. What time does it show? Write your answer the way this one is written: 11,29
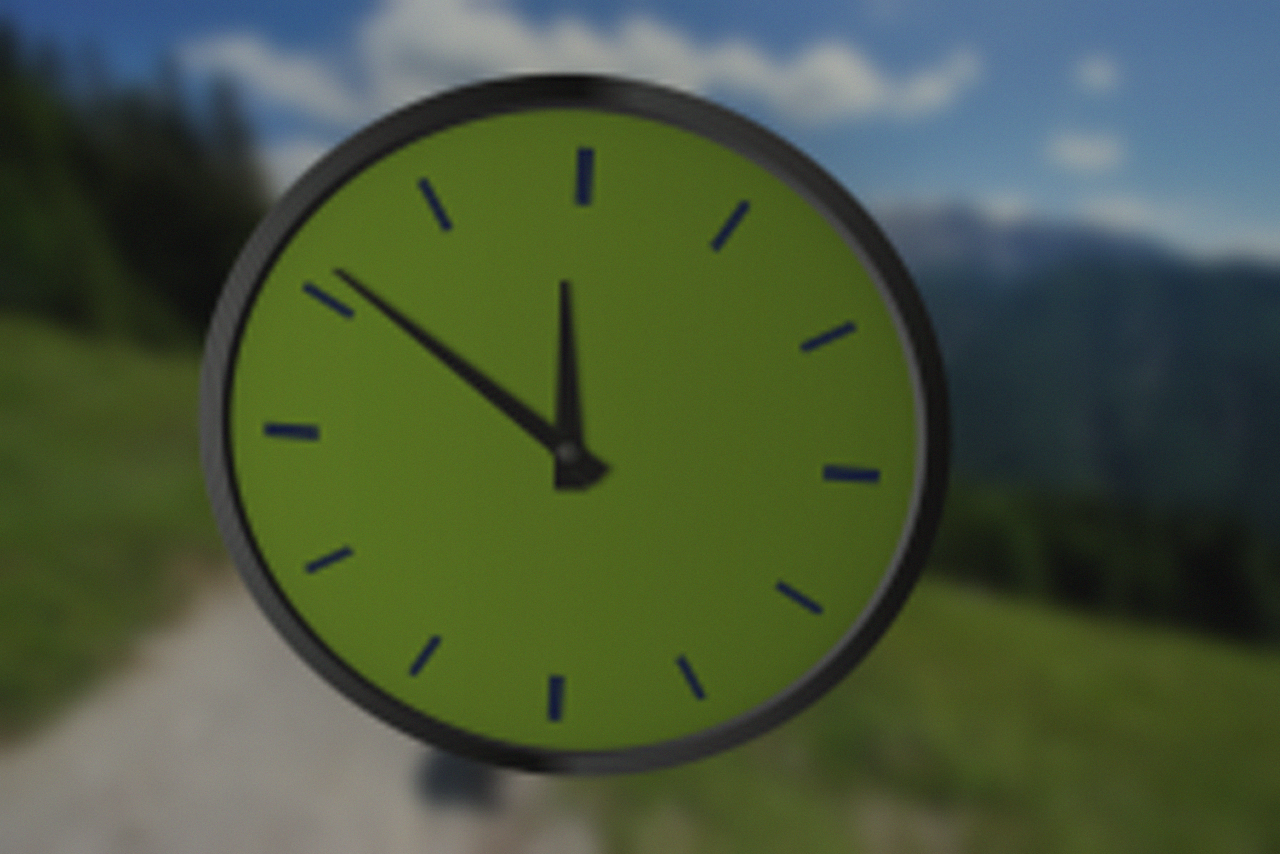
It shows 11,51
